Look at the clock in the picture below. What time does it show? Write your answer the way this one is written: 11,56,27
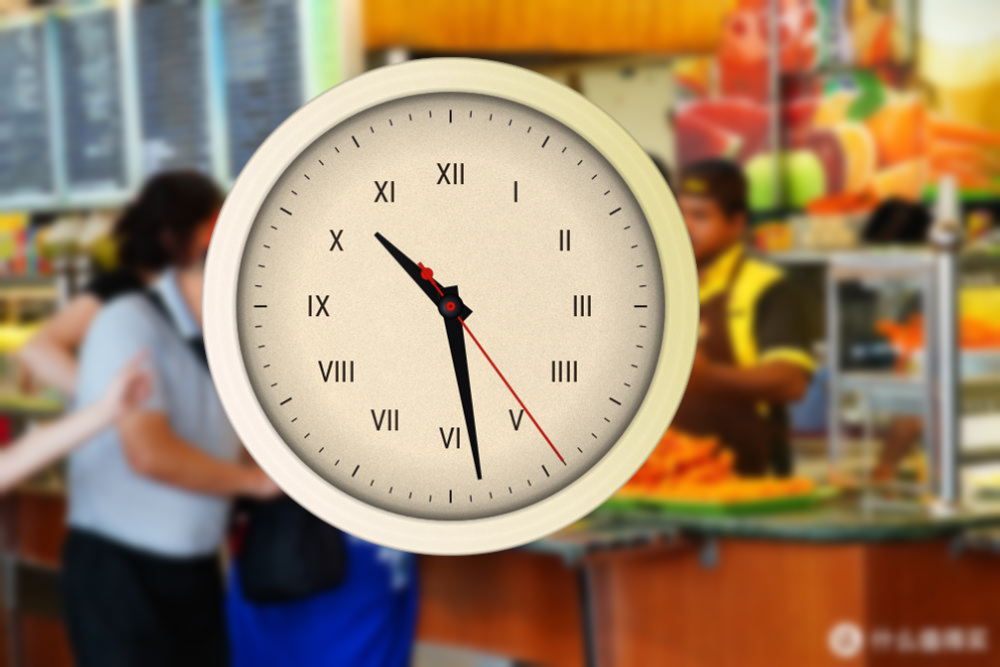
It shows 10,28,24
